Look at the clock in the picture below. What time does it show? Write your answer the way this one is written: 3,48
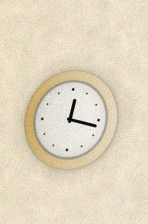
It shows 12,17
